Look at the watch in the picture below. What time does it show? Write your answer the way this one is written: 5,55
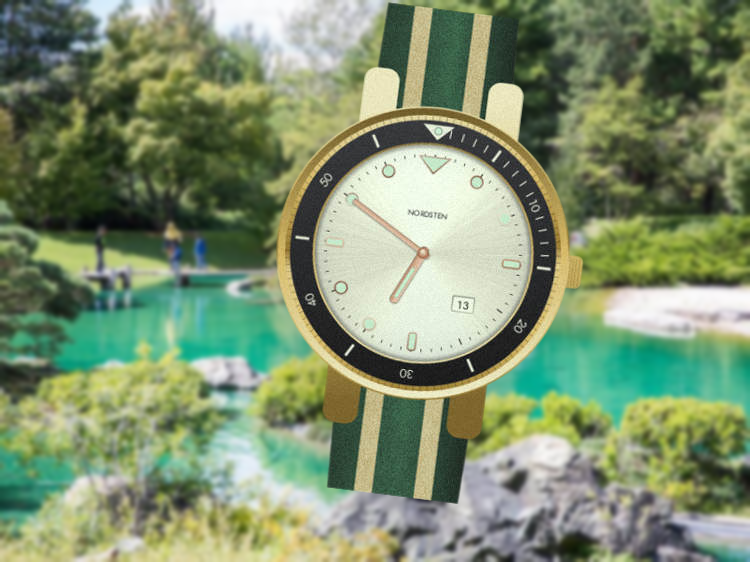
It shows 6,50
